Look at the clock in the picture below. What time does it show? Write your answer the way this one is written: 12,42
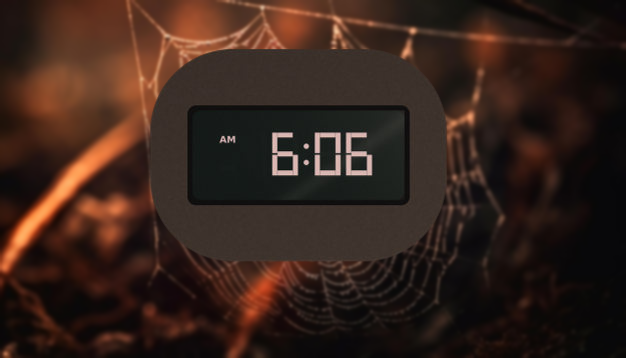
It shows 6,06
